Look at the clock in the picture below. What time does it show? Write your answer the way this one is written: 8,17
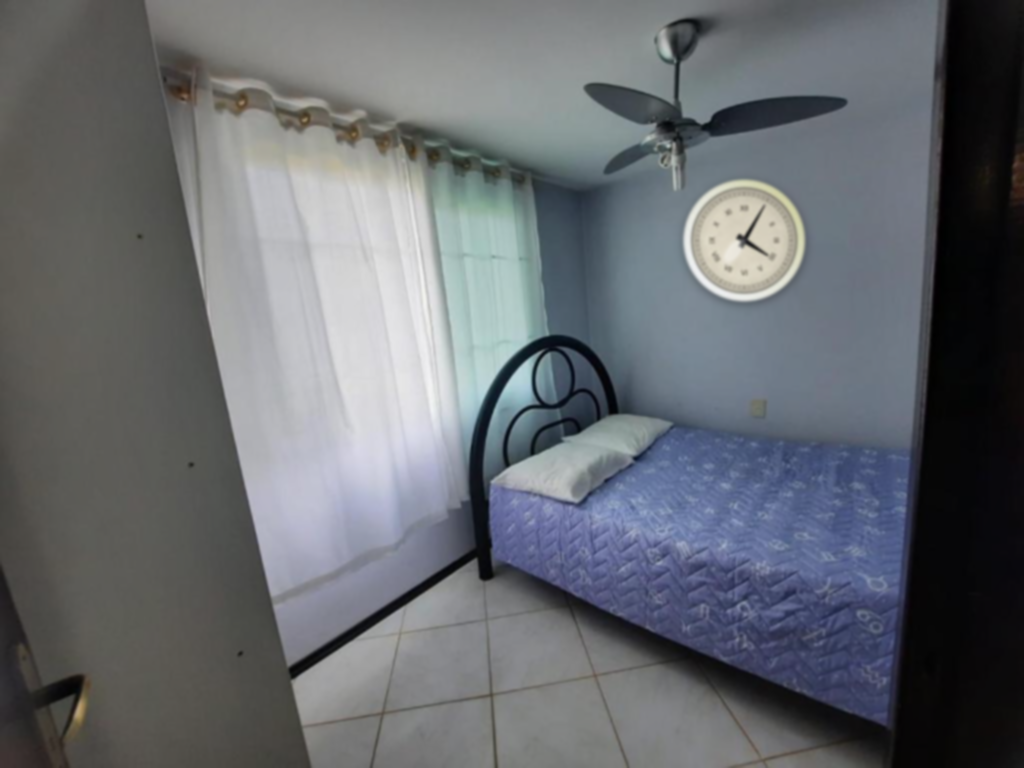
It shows 4,05
